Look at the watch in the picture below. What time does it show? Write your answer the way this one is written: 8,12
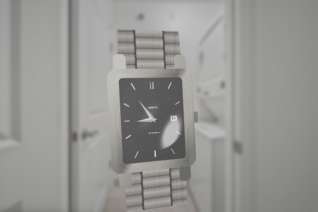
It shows 8,54
